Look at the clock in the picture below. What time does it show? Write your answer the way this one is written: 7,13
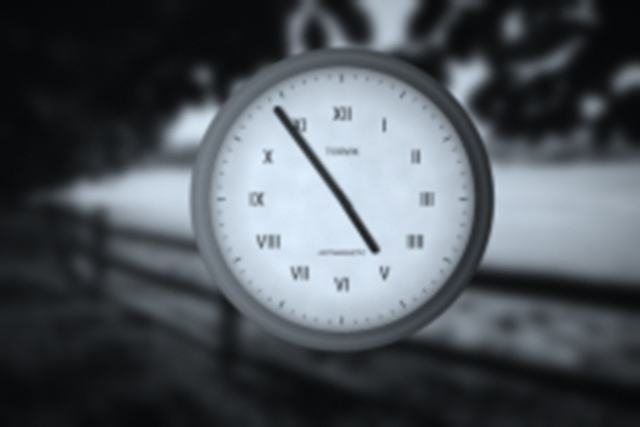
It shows 4,54
